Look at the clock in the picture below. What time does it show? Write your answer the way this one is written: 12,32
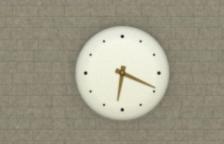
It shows 6,19
